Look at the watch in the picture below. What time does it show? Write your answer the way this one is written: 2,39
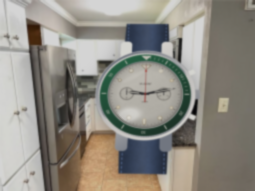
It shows 9,13
